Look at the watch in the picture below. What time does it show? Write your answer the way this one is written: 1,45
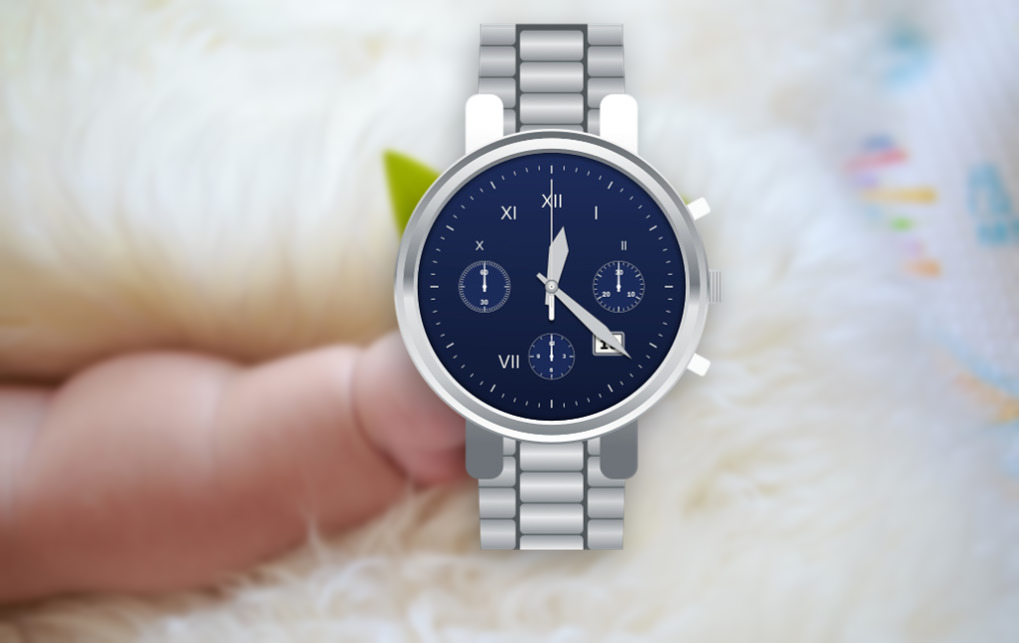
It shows 12,22
